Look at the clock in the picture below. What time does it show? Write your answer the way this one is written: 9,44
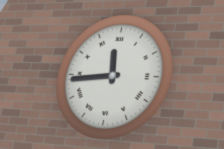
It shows 11,44
